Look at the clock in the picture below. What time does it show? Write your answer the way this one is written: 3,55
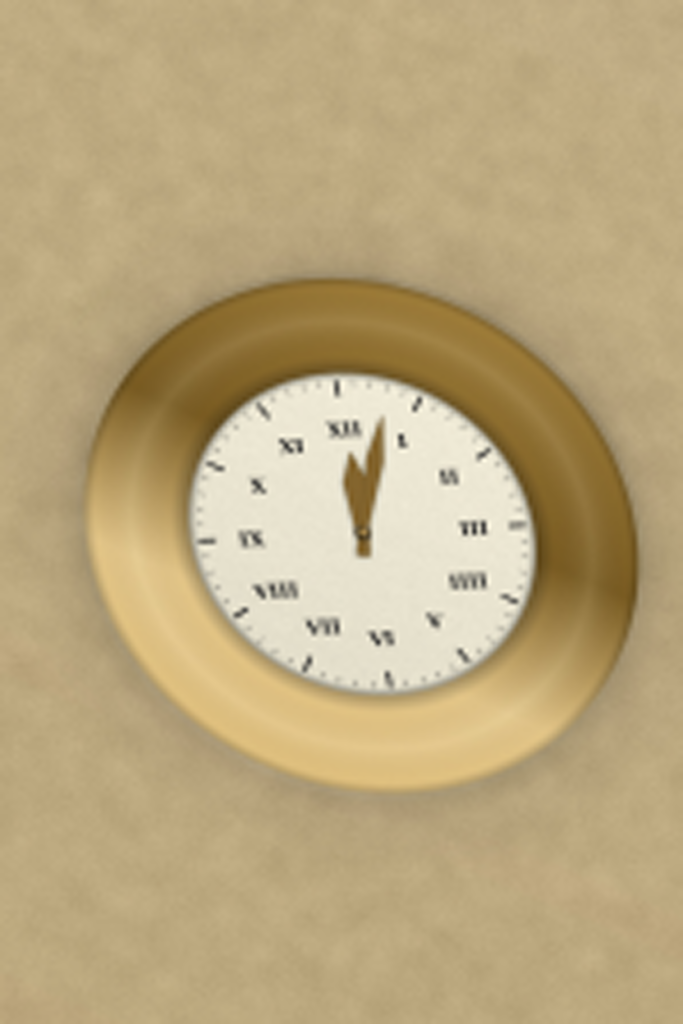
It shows 12,03
